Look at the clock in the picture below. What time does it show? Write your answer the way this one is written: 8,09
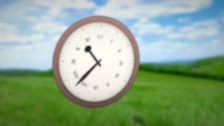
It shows 10,37
